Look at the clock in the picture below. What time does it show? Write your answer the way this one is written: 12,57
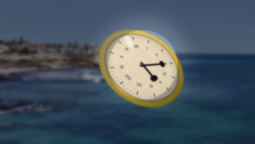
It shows 5,15
